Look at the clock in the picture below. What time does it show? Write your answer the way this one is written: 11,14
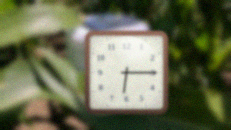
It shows 6,15
